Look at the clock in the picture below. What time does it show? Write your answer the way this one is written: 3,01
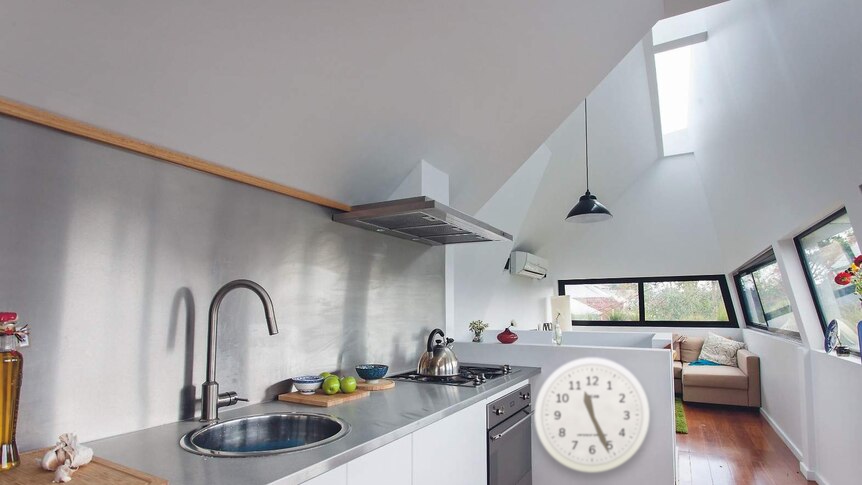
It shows 11,26
